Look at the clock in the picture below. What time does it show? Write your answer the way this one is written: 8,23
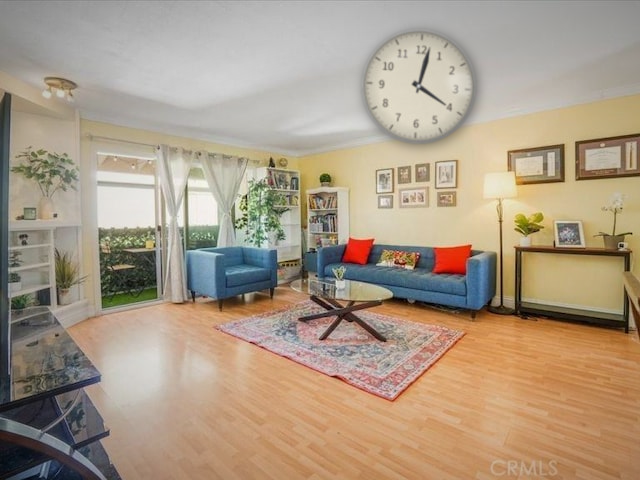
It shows 4,02
